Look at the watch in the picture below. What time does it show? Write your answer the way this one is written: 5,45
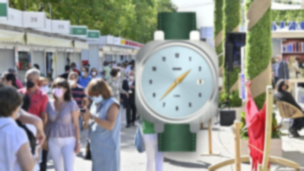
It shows 1,37
